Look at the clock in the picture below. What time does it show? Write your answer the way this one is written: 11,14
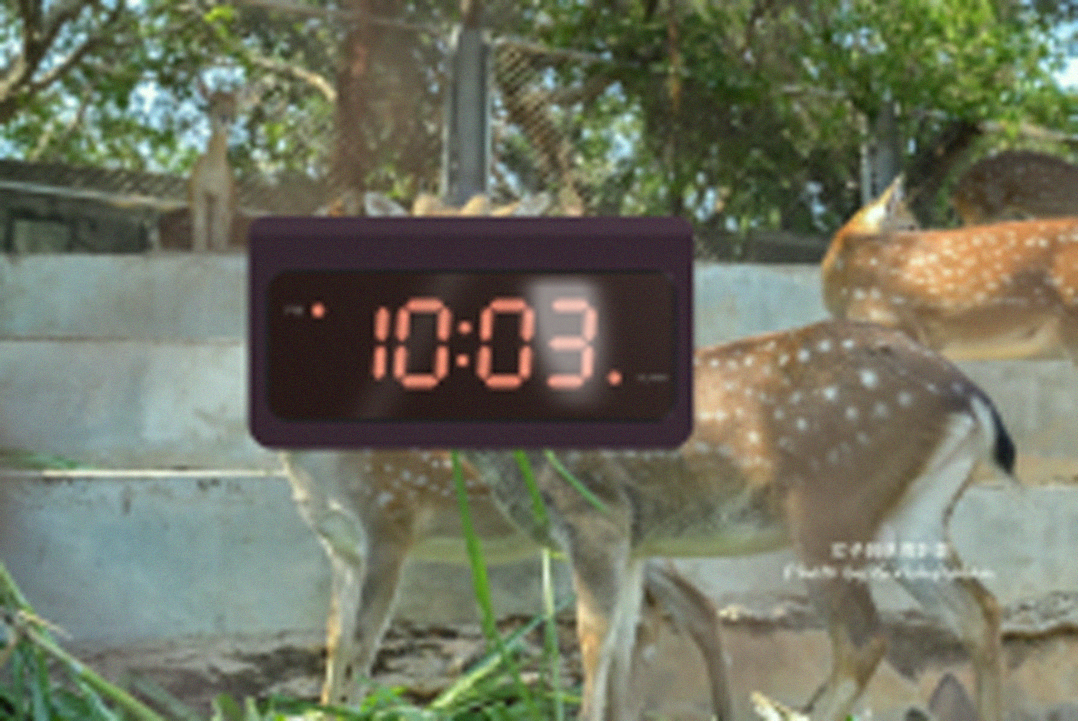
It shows 10,03
